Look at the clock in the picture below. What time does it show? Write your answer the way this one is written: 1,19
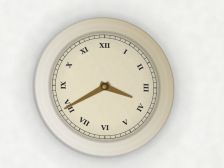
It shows 3,40
